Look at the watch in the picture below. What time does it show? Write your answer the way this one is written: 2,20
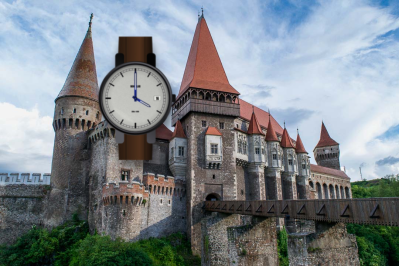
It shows 4,00
